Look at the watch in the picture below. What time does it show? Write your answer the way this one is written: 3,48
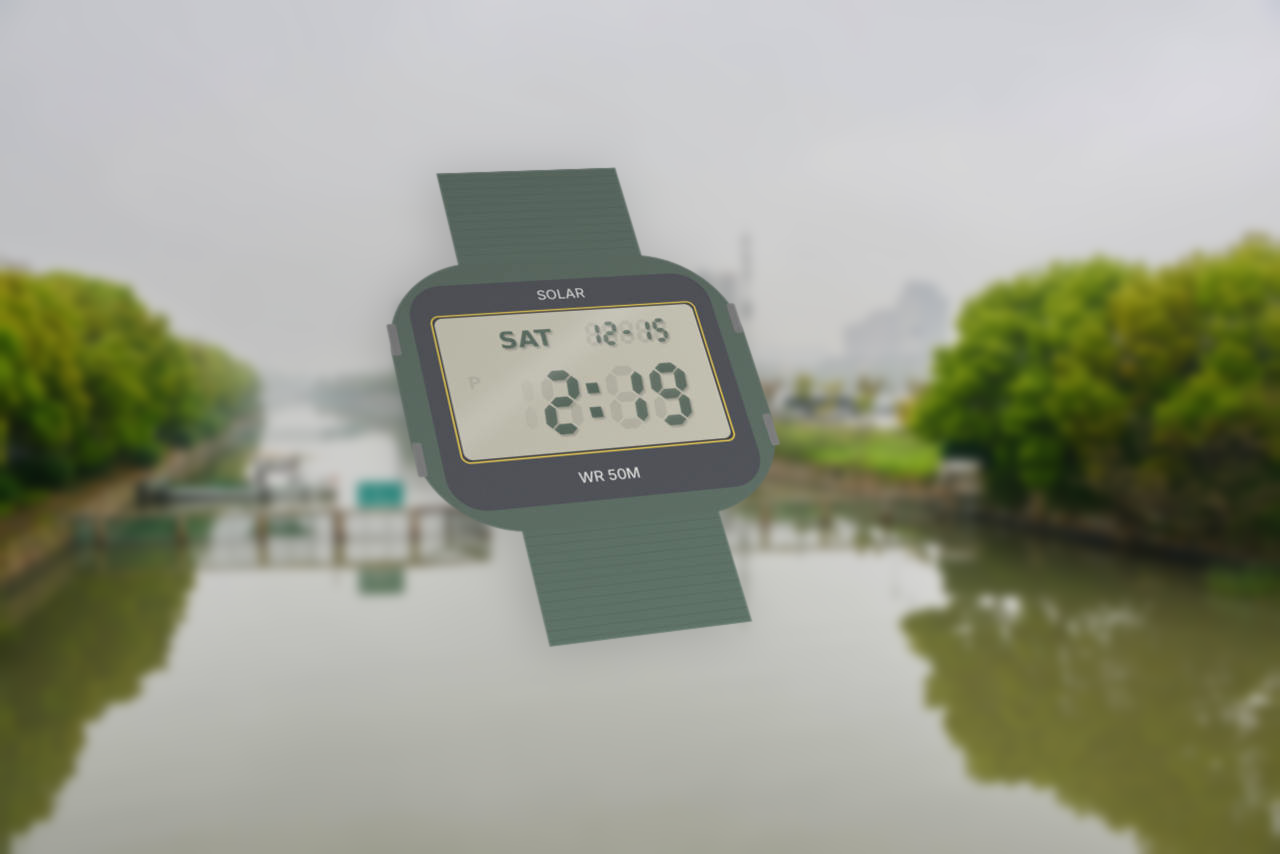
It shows 2,19
